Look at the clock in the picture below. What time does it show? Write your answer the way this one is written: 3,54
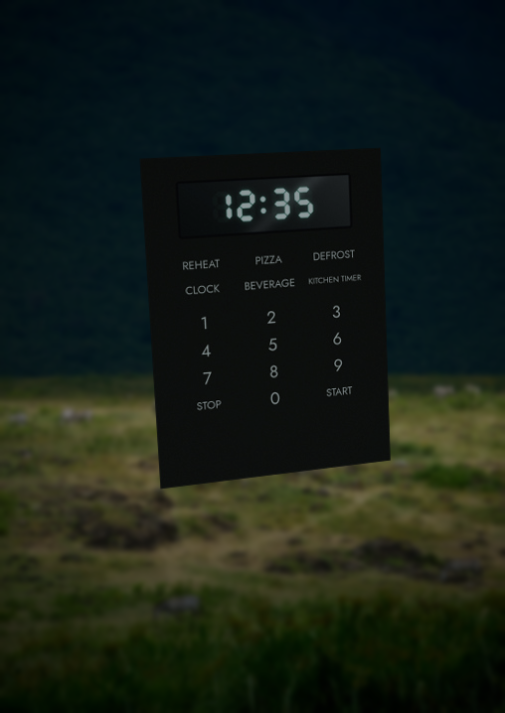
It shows 12,35
